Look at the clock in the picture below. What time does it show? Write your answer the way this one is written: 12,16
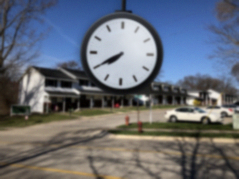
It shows 7,40
